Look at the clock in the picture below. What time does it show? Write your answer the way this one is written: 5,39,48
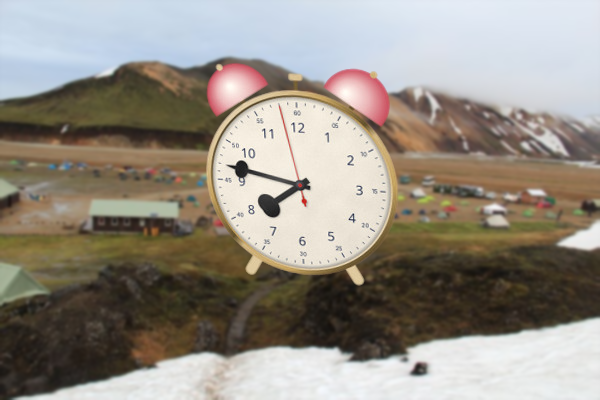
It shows 7,46,58
